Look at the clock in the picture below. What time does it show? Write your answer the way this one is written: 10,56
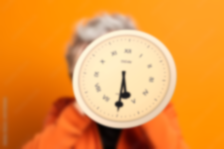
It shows 5,30
